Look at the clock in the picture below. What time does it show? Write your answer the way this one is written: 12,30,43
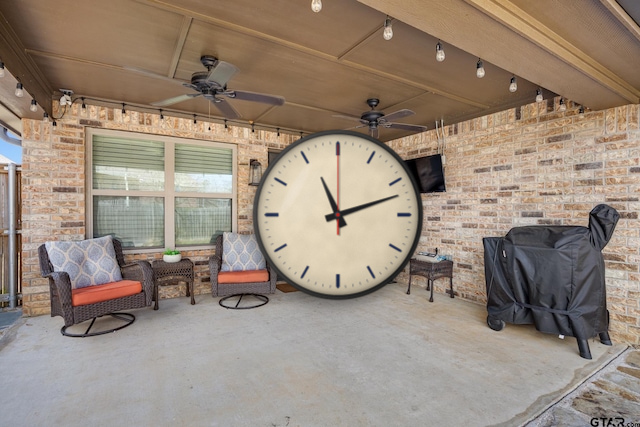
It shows 11,12,00
